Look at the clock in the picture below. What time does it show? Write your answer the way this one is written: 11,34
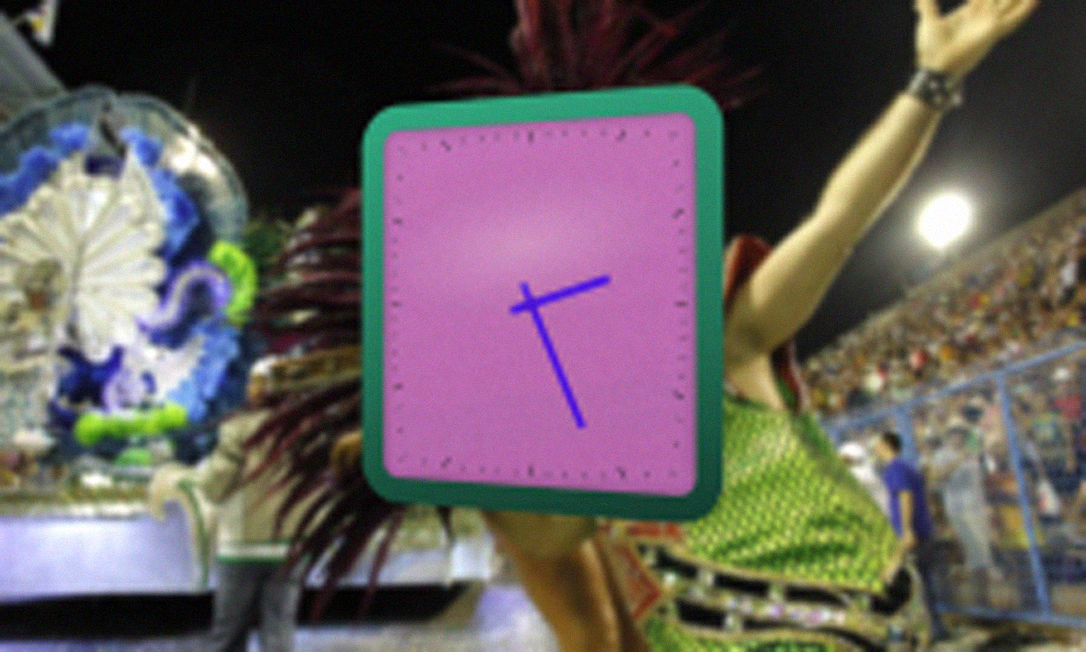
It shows 2,26
